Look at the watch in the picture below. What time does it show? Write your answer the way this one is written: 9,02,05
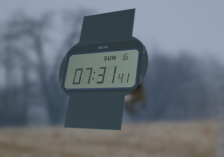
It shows 7,31,41
